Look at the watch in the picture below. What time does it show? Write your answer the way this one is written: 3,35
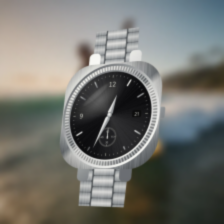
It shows 12,34
